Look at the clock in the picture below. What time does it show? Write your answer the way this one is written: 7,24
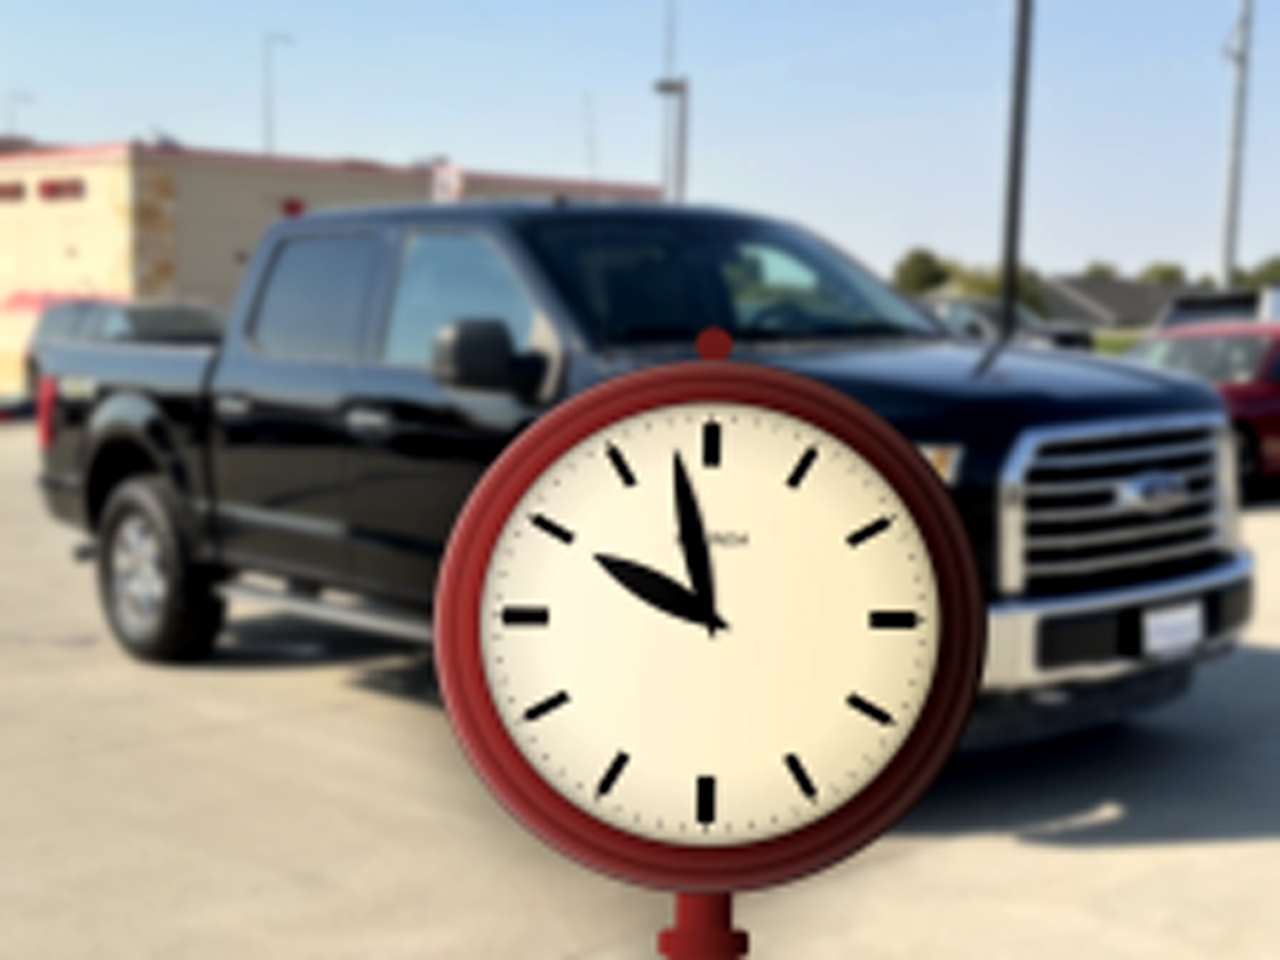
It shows 9,58
